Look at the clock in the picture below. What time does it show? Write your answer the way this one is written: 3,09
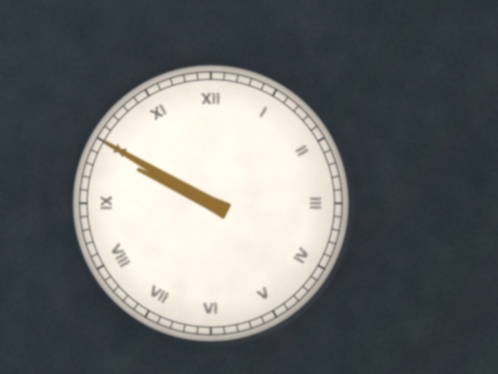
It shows 9,50
